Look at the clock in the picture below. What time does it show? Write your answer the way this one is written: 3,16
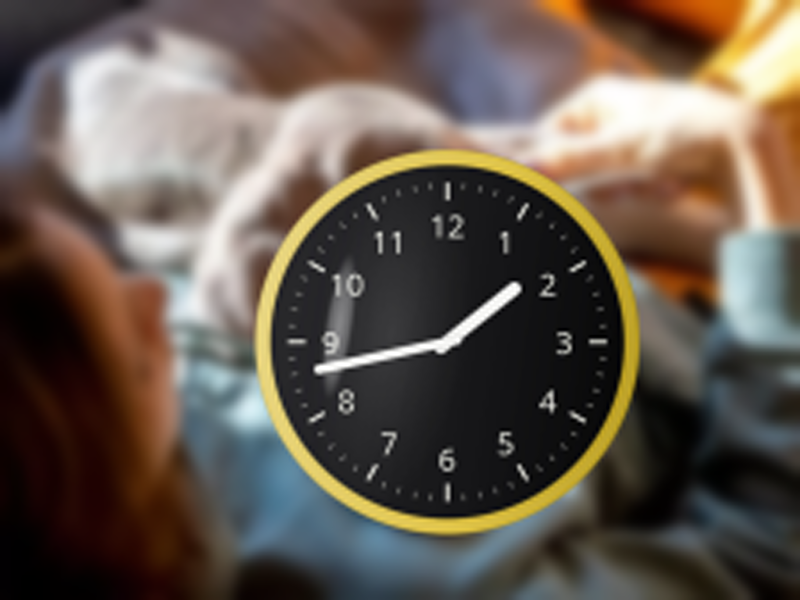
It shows 1,43
